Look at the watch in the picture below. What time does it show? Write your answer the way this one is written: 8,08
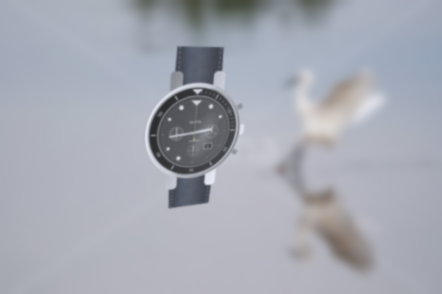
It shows 2,44
